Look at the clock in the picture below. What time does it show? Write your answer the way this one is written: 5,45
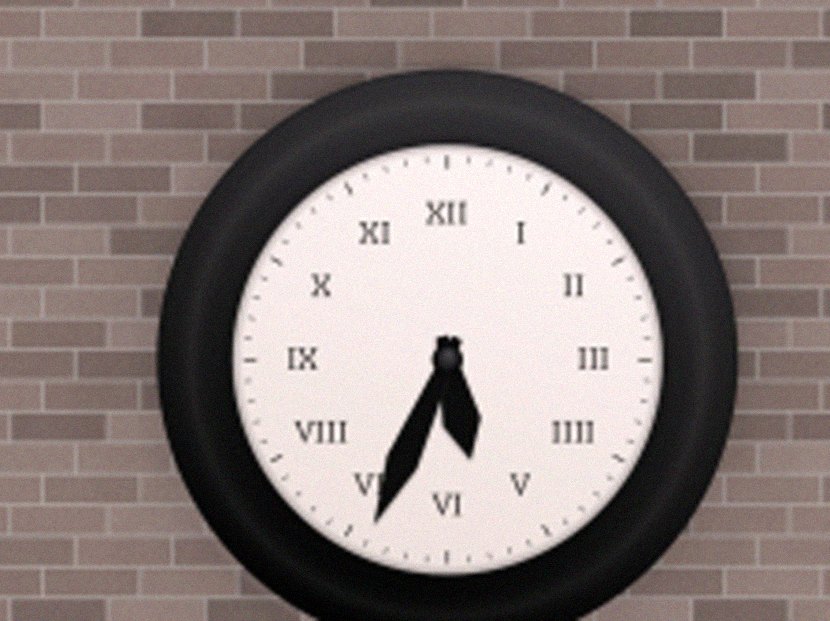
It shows 5,34
